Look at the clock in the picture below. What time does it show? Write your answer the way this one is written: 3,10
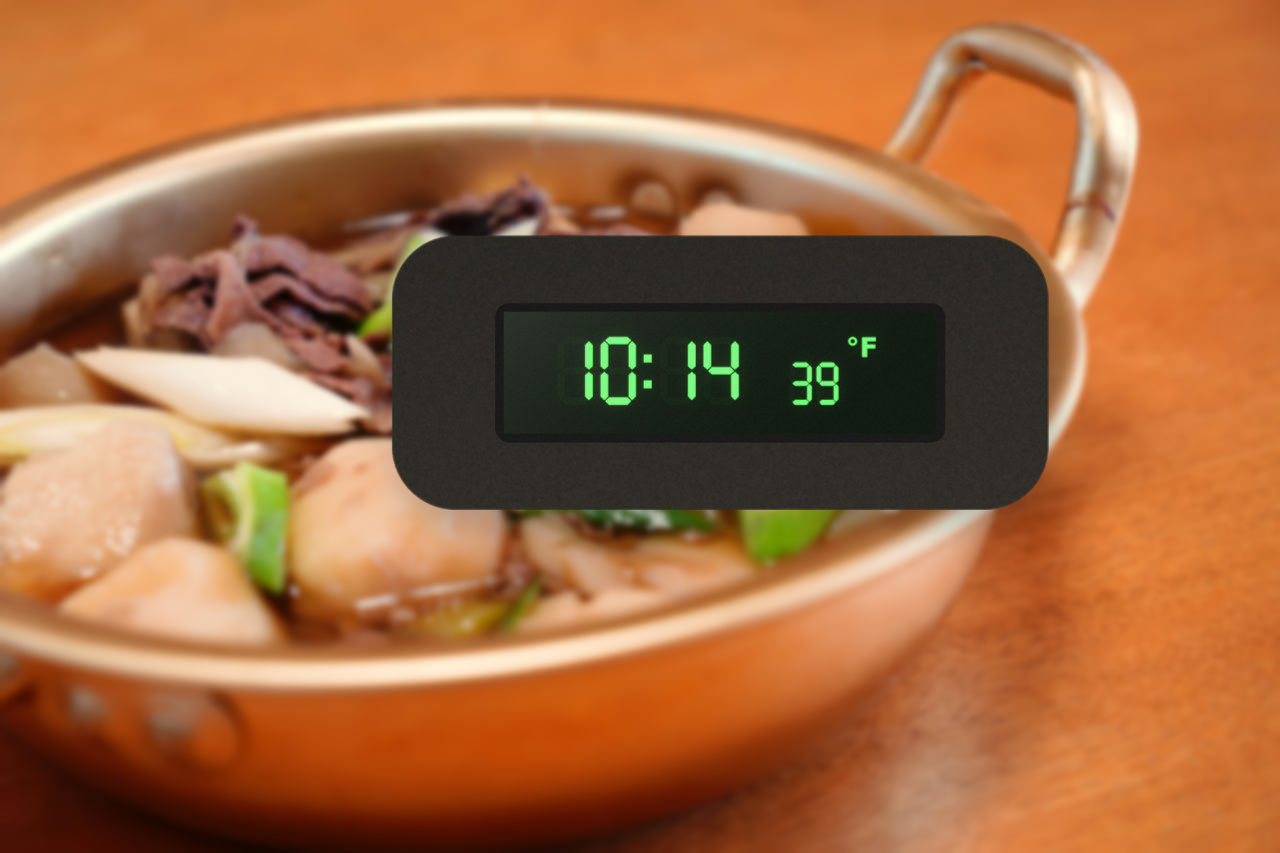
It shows 10,14
